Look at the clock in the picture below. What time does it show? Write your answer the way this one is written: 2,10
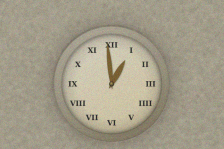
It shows 12,59
